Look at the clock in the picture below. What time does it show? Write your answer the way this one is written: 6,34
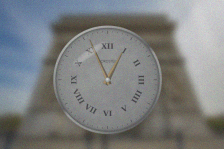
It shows 12,56
